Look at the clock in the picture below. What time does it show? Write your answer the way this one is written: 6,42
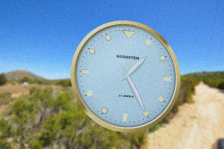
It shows 1,25
